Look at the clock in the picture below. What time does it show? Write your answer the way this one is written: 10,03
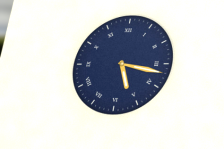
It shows 5,17
